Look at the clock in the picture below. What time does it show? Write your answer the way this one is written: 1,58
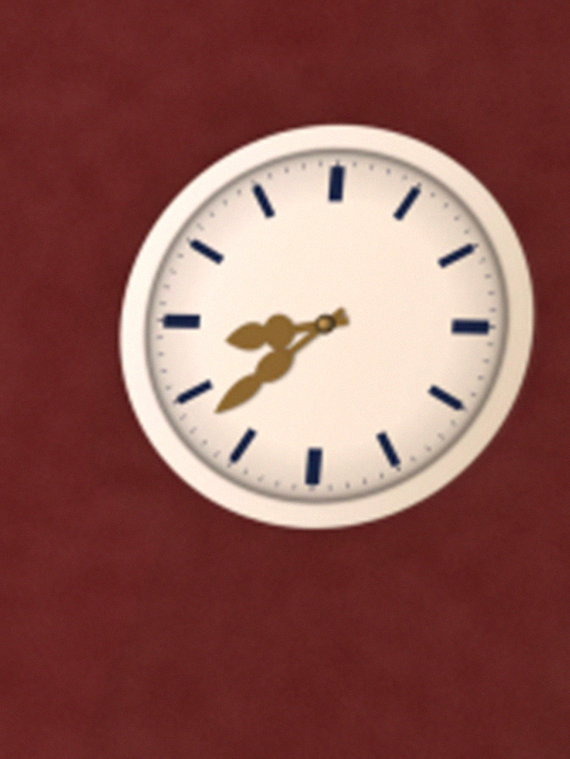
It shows 8,38
